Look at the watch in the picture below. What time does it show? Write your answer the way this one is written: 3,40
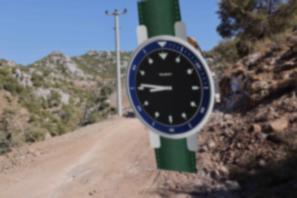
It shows 8,46
